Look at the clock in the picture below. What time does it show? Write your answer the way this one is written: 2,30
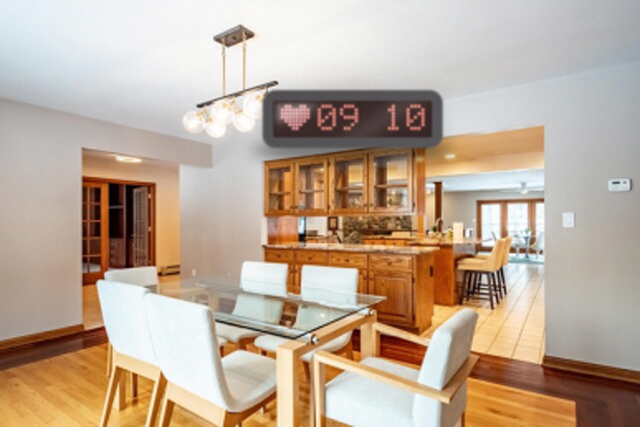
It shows 9,10
